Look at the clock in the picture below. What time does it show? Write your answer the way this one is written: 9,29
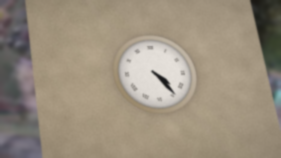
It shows 4,24
